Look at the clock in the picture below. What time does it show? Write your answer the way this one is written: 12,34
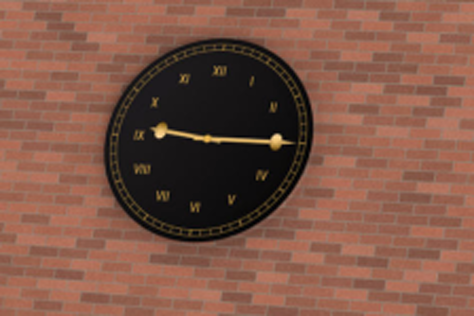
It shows 9,15
